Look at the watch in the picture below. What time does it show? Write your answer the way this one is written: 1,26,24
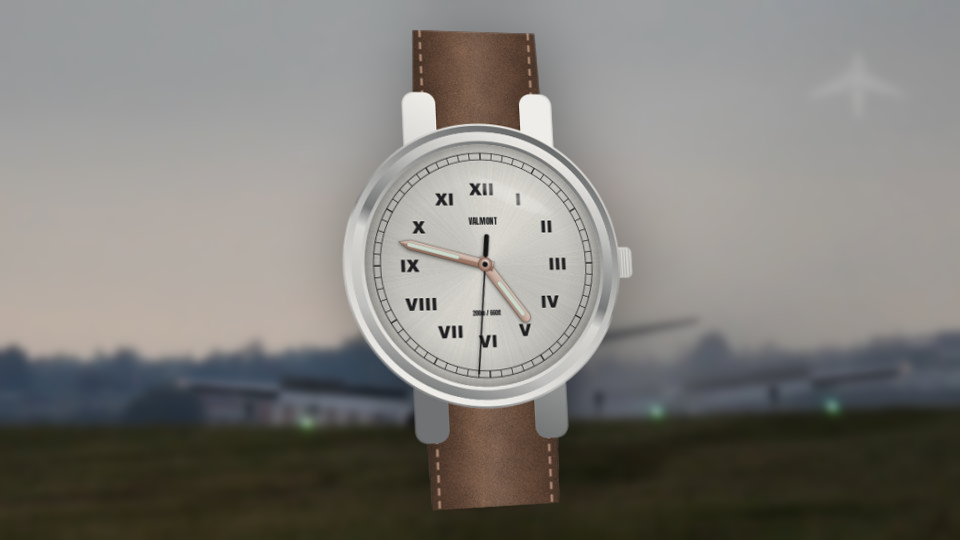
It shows 4,47,31
